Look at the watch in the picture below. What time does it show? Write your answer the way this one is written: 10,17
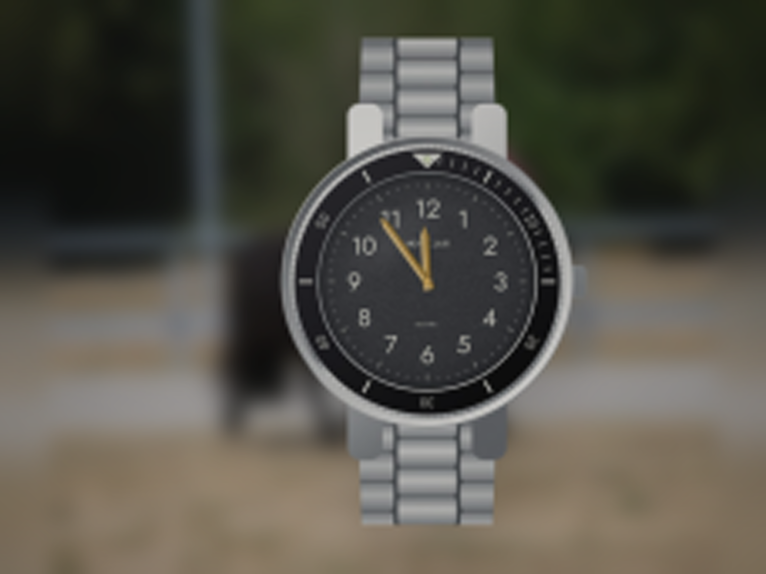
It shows 11,54
